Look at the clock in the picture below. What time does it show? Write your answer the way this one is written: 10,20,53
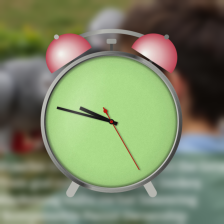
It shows 9,47,25
